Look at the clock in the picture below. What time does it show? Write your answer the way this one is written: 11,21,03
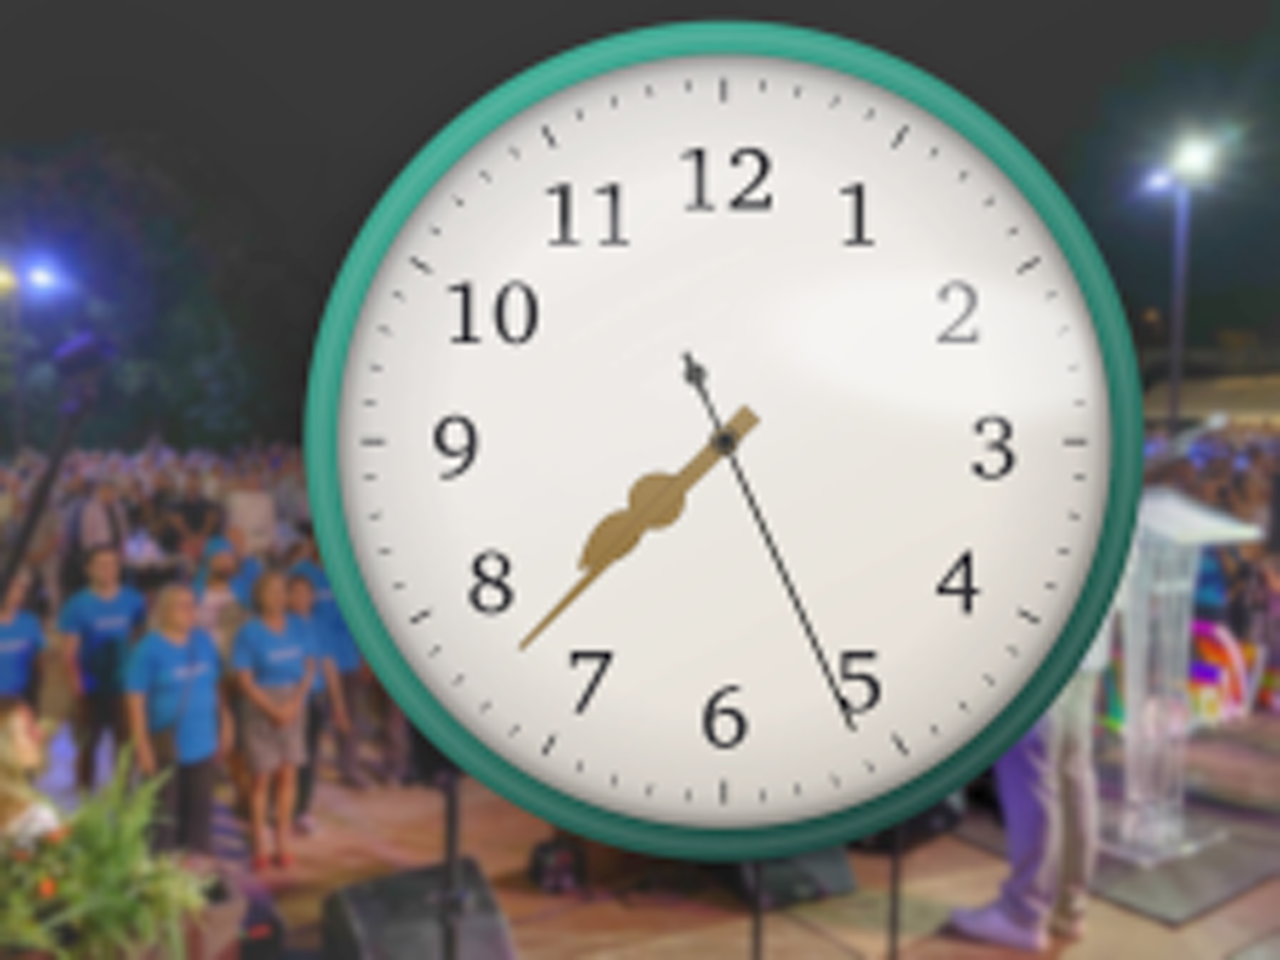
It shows 7,37,26
